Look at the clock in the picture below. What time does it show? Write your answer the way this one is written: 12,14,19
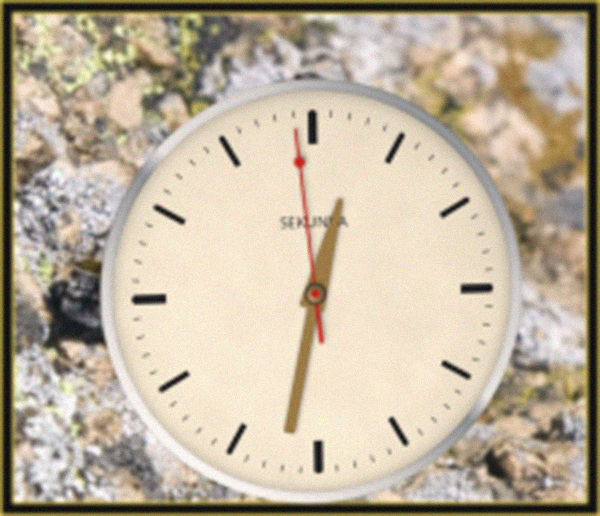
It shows 12,31,59
